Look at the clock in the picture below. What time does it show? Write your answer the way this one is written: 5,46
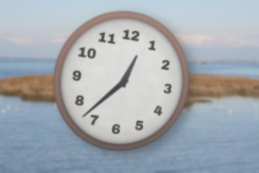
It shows 12,37
